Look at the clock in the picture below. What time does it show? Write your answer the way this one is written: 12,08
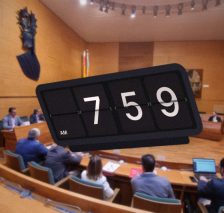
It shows 7,59
